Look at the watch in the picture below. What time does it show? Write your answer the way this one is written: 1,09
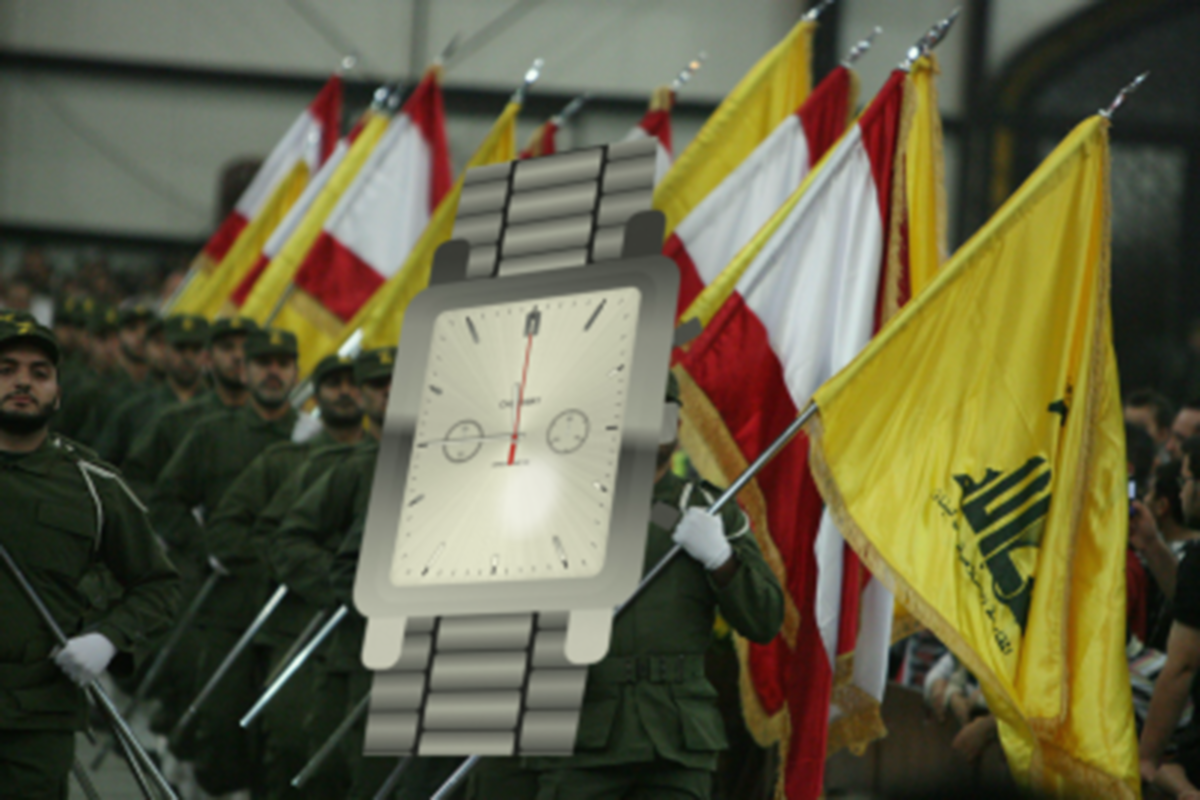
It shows 11,45
